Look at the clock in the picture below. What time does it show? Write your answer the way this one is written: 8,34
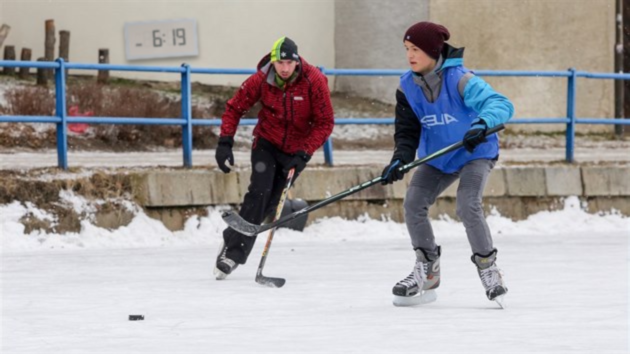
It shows 6,19
